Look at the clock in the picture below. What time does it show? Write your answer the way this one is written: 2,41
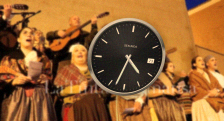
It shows 4,33
